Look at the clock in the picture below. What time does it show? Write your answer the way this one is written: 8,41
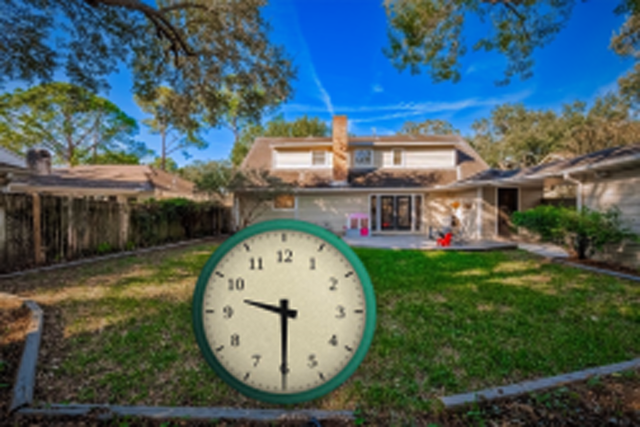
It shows 9,30
